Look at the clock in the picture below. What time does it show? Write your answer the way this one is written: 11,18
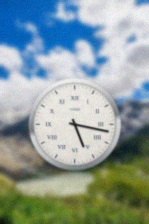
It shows 5,17
